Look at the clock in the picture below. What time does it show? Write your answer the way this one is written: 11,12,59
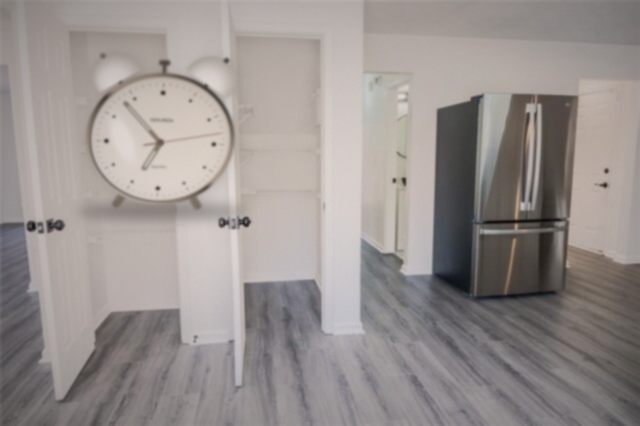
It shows 6,53,13
